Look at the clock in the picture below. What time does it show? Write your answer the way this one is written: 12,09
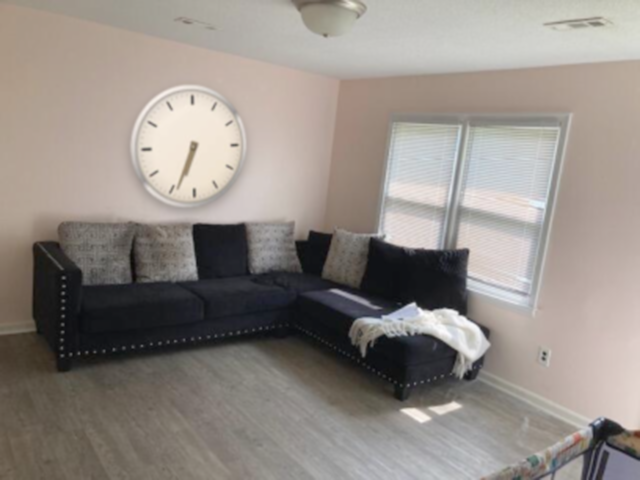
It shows 6,34
